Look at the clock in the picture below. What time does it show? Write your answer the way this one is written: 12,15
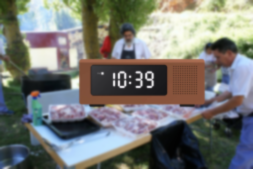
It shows 10,39
